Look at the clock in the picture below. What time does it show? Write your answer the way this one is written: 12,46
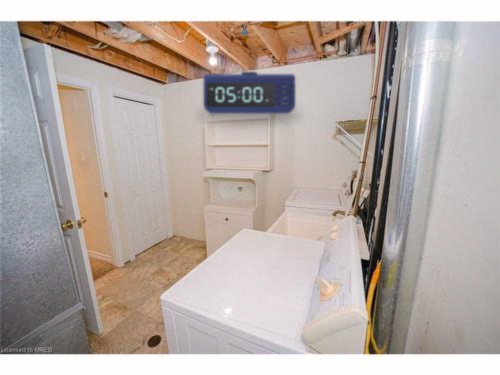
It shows 5,00
